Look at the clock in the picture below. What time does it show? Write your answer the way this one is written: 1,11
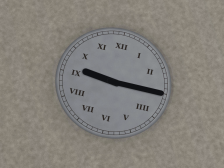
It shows 9,15
